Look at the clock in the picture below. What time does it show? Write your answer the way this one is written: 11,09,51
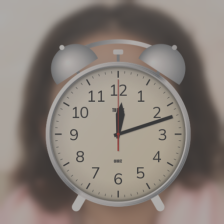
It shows 12,12,00
